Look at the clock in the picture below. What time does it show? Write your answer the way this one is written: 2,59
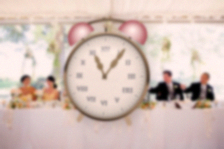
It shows 11,06
